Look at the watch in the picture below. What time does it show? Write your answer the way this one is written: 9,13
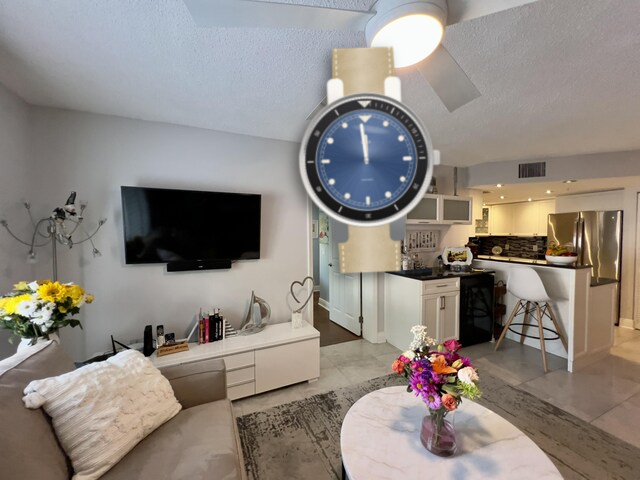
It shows 11,59
